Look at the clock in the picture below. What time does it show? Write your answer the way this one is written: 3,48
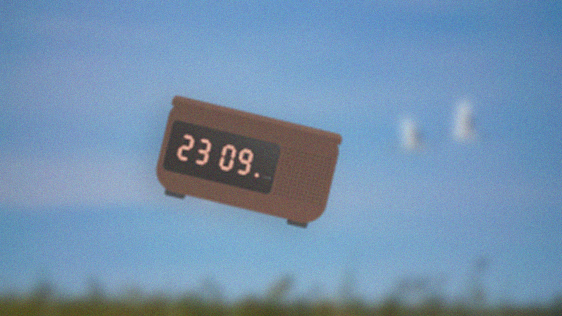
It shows 23,09
